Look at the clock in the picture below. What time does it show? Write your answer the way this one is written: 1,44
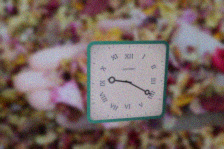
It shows 9,20
